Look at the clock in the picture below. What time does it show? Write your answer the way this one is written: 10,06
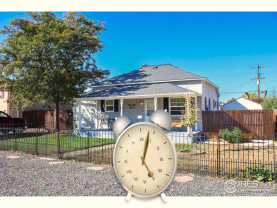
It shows 5,03
